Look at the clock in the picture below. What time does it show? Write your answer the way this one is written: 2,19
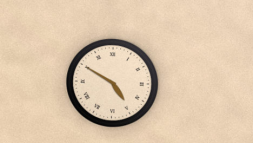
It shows 4,50
